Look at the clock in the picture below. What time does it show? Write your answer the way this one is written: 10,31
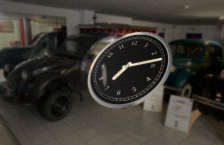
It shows 7,13
